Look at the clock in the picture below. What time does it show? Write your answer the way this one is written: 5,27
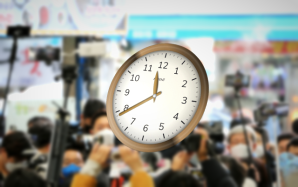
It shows 11,39
